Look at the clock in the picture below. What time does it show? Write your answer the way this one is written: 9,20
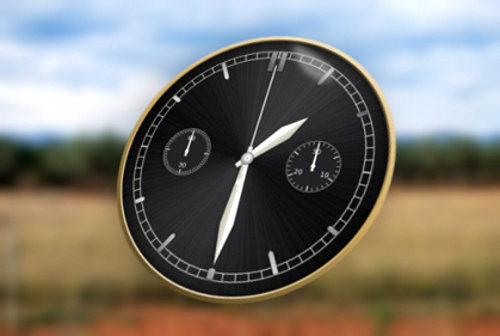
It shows 1,30
